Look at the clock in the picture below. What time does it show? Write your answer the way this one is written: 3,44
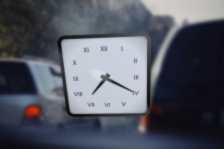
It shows 7,20
